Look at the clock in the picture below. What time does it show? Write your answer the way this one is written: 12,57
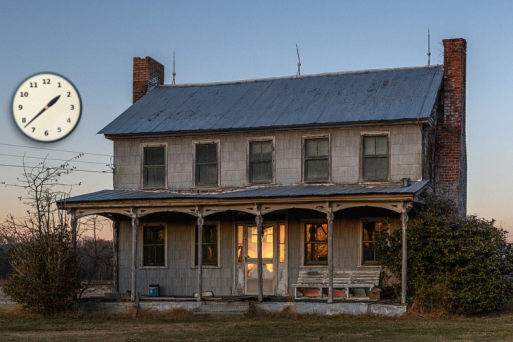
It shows 1,38
